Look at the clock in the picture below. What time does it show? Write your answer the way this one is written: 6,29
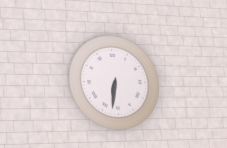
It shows 6,32
